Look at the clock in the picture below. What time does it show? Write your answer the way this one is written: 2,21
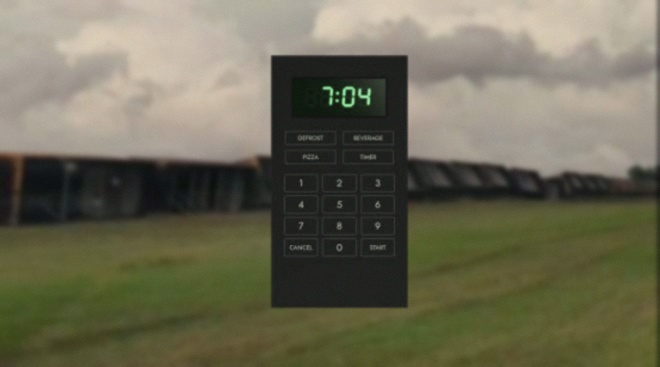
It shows 7,04
